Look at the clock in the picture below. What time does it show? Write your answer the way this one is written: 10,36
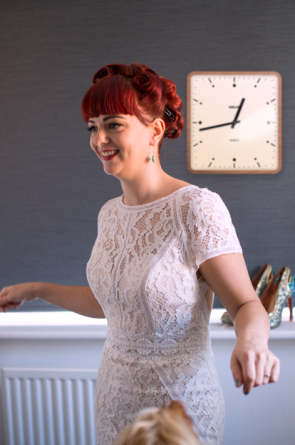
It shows 12,43
